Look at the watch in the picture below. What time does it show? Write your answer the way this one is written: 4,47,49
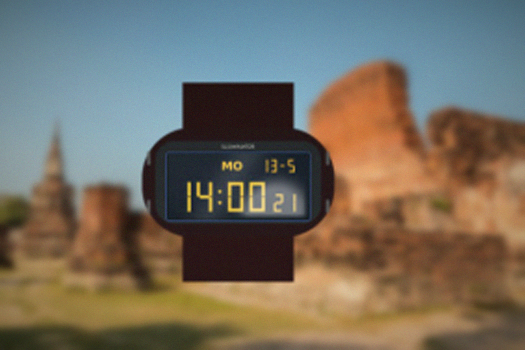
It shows 14,00,21
